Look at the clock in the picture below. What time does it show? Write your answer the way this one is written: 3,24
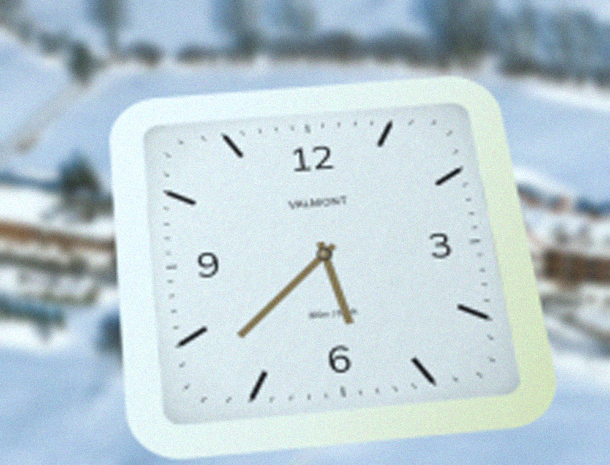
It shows 5,38
